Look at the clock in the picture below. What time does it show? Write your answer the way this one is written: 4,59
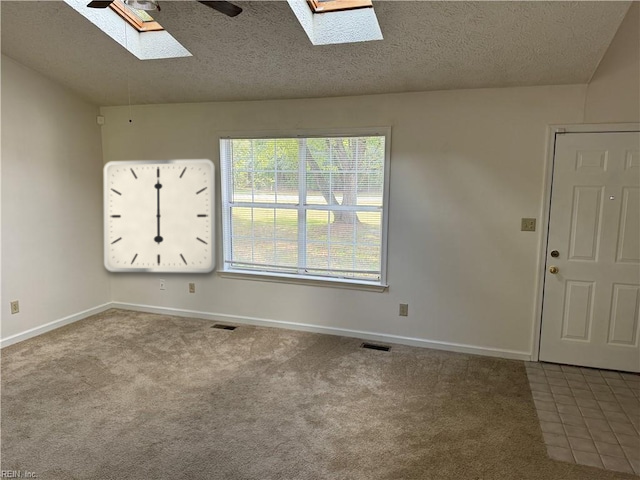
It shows 6,00
